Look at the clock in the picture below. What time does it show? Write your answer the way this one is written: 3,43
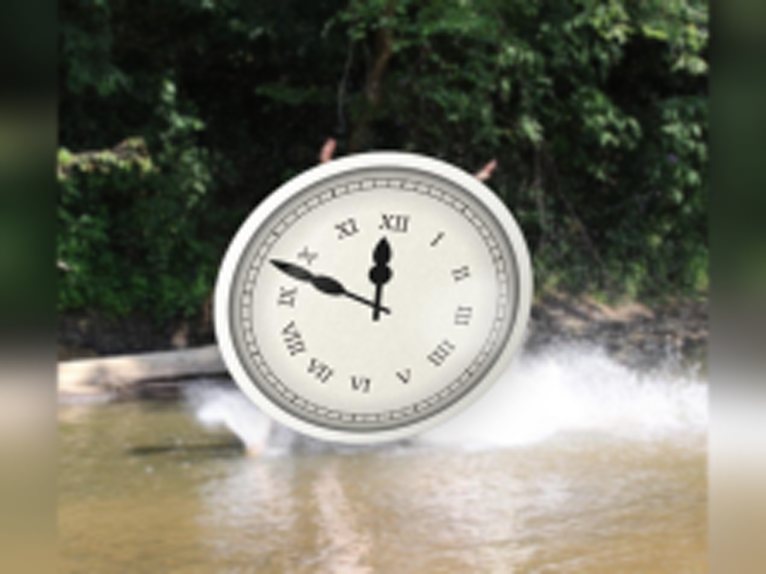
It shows 11,48
